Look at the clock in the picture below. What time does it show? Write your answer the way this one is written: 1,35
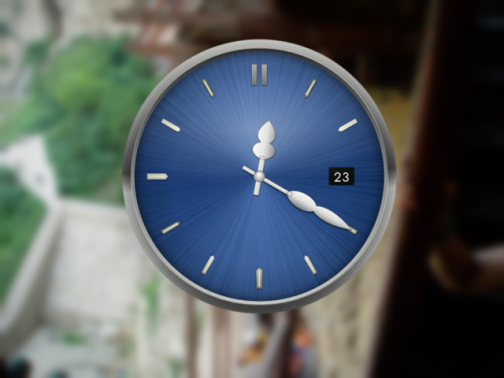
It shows 12,20
